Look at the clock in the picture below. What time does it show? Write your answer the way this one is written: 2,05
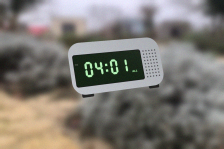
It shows 4,01
